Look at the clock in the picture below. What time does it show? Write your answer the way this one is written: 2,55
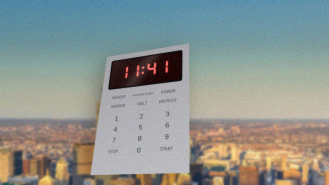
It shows 11,41
